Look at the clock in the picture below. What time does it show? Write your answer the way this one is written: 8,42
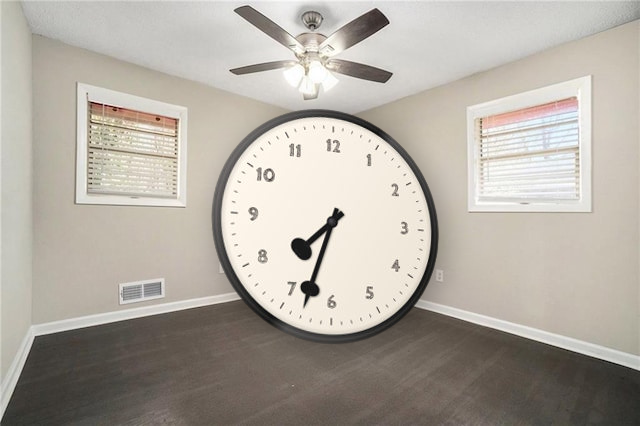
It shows 7,33
